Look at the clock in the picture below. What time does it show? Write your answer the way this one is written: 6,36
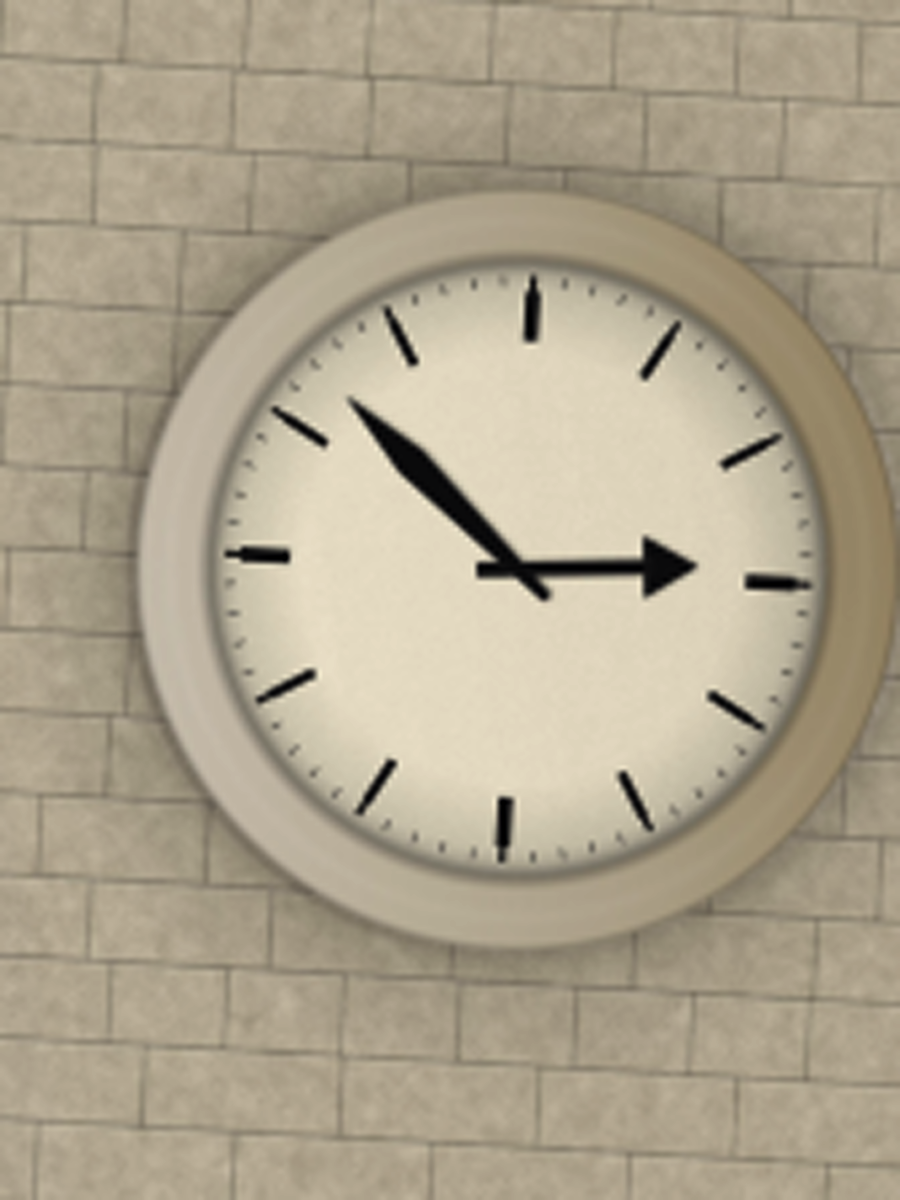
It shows 2,52
